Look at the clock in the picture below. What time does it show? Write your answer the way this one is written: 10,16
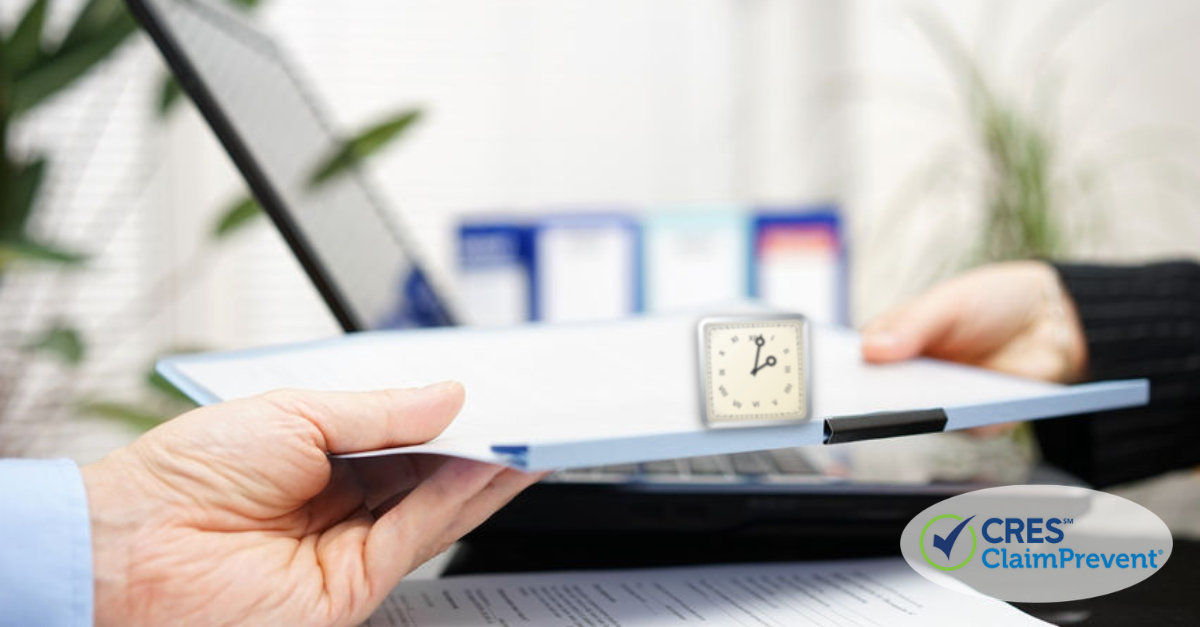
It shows 2,02
